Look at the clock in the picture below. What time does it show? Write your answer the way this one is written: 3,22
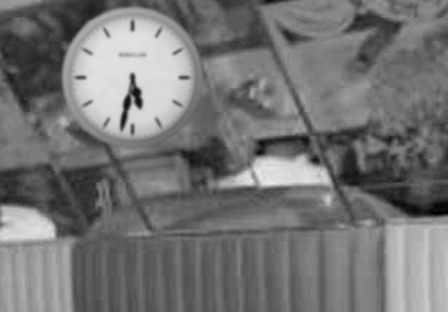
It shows 5,32
